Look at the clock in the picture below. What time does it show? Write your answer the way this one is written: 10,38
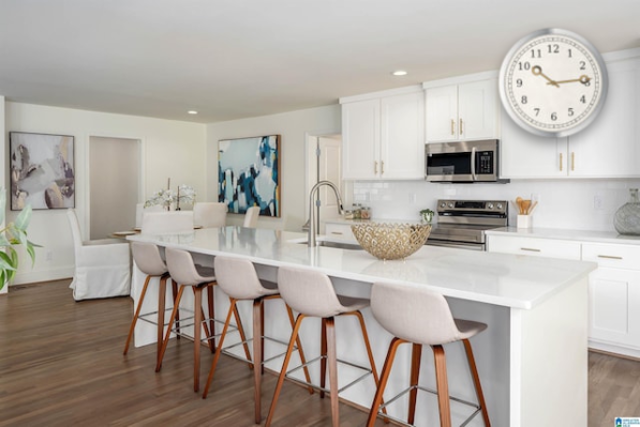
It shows 10,14
